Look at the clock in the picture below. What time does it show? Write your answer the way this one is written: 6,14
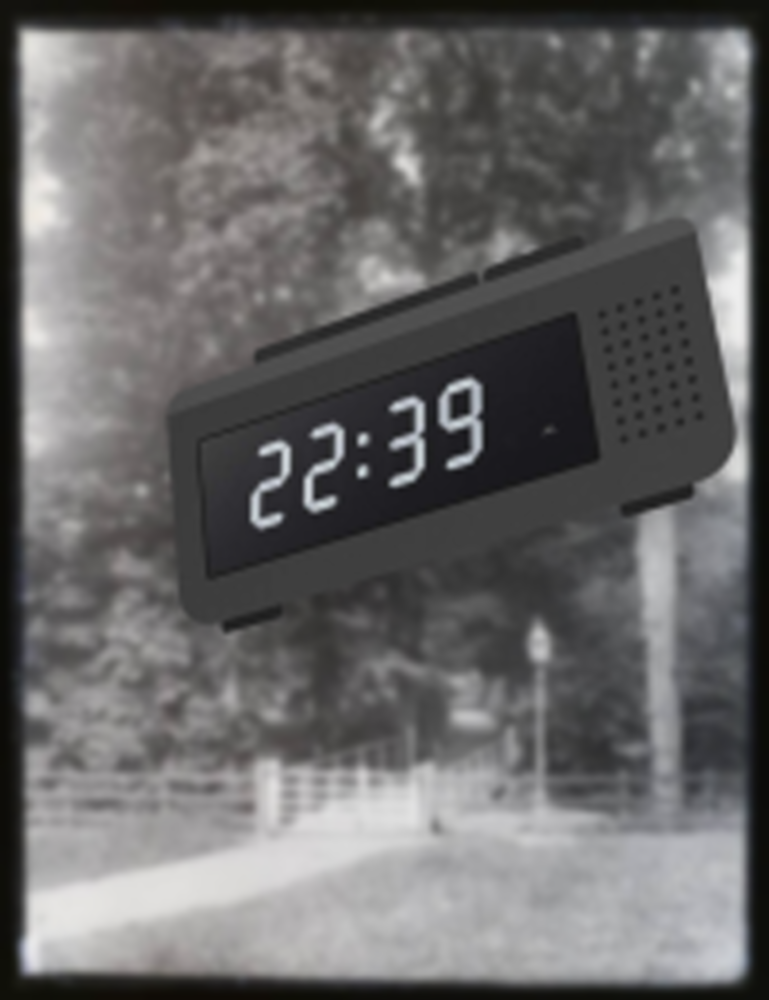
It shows 22,39
